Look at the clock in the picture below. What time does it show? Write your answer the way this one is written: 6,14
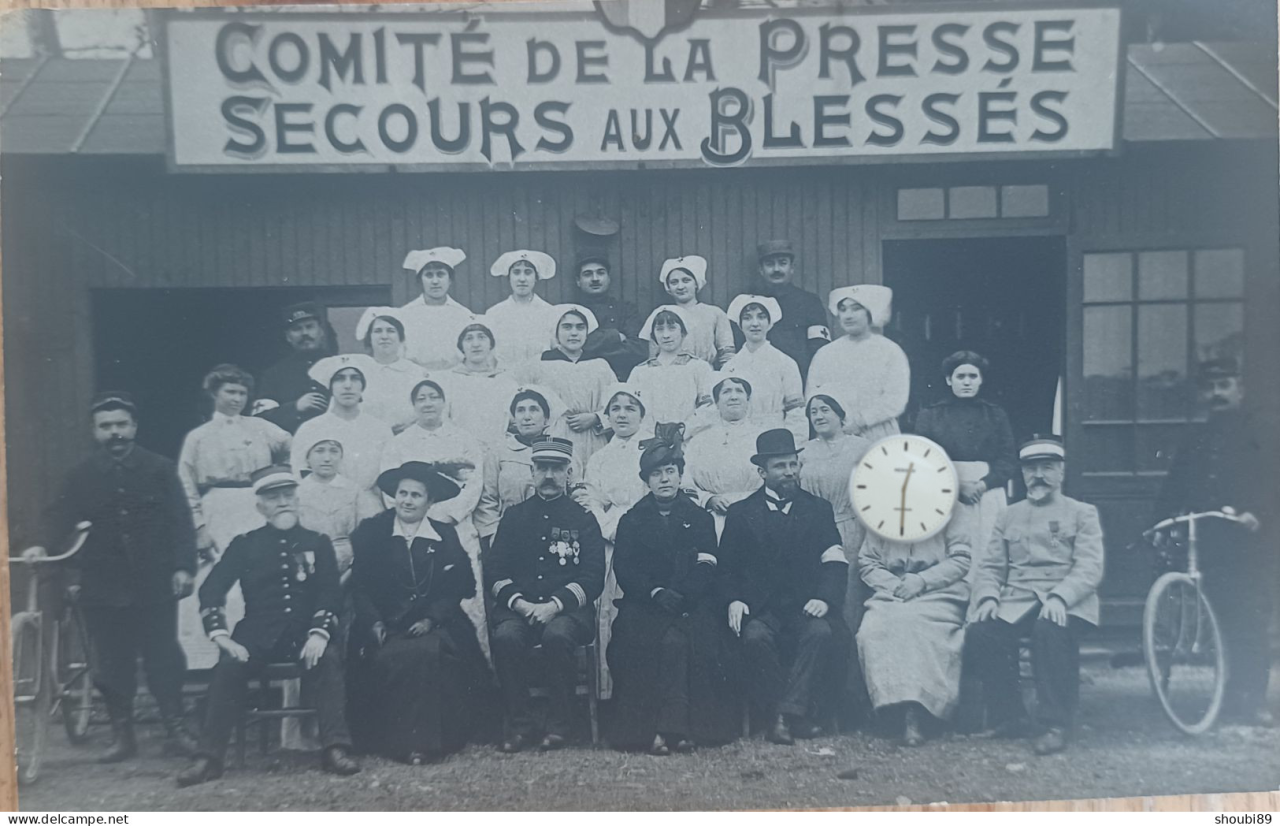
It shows 12,30
